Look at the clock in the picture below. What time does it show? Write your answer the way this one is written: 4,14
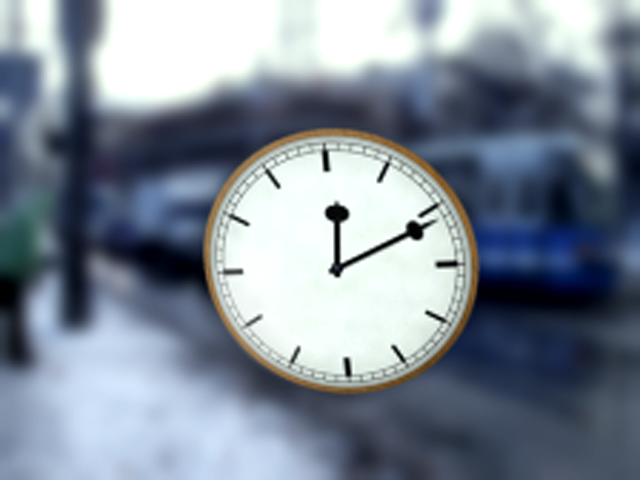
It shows 12,11
